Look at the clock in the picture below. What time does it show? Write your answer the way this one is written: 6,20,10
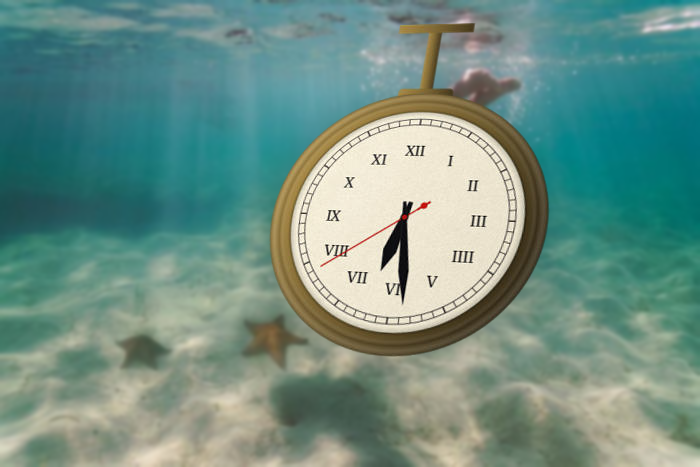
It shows 6,28,39
